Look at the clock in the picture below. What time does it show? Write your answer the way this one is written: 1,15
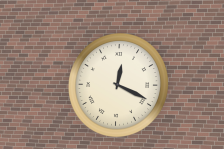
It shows 12,19
